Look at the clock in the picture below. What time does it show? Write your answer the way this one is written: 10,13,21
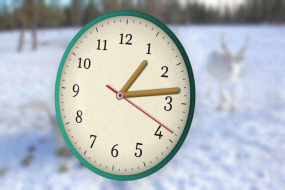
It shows 1,13,19
